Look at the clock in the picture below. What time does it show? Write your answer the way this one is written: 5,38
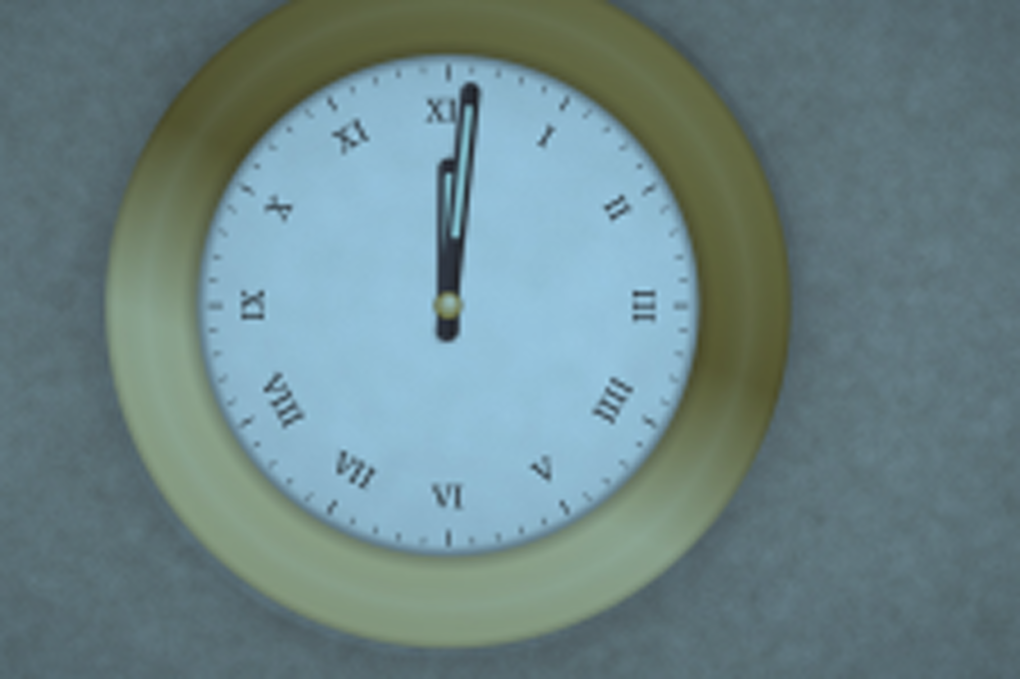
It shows 12,01
